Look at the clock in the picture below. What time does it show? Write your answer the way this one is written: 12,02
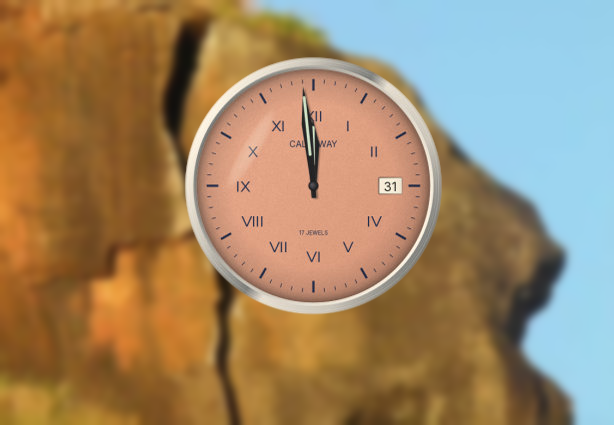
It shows 11,59
